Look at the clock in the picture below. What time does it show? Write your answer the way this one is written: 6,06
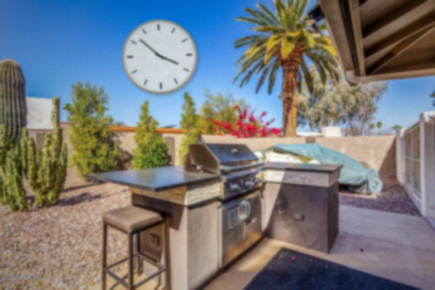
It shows 3,52
